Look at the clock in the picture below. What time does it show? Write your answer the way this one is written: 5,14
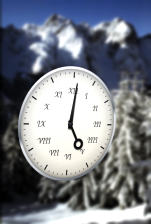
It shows 5,01
